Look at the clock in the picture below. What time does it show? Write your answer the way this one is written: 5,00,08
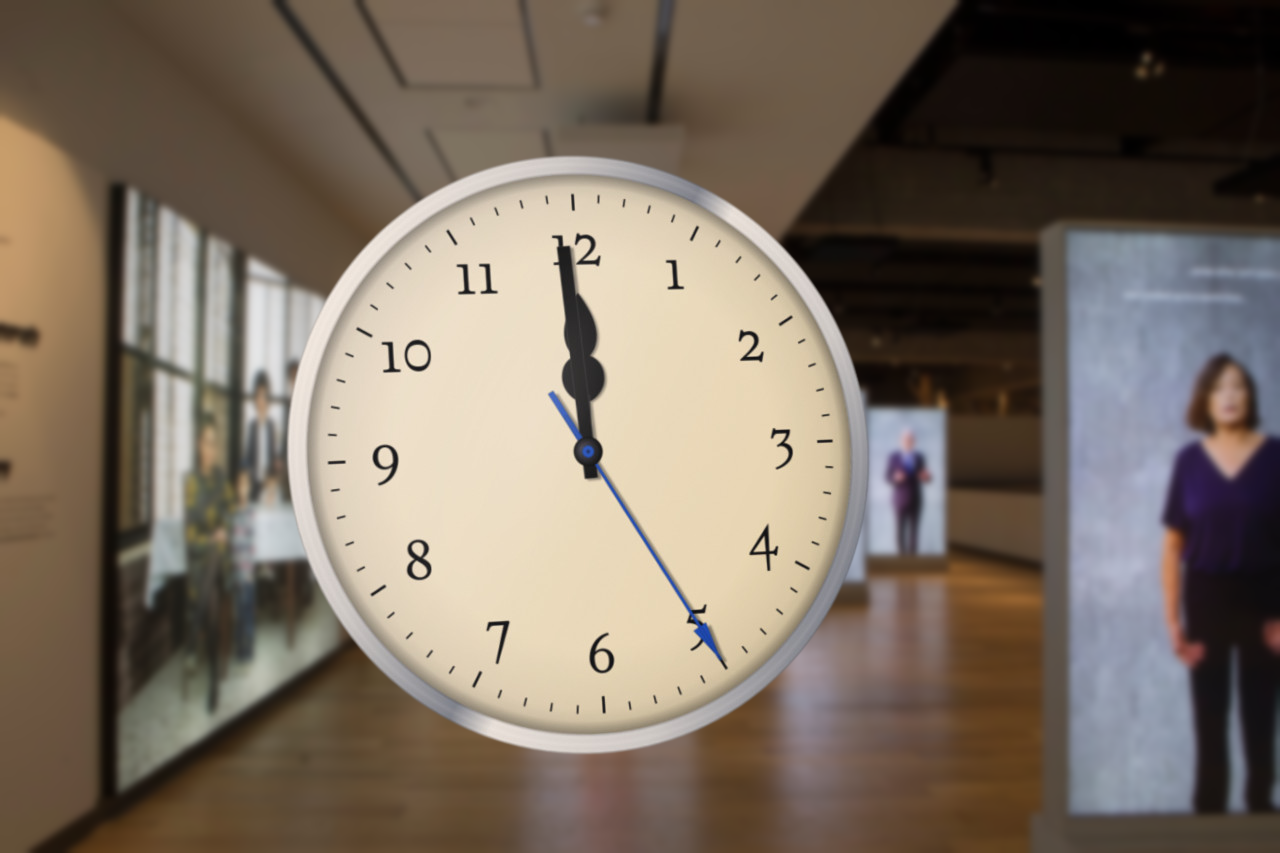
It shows 11,59,25
